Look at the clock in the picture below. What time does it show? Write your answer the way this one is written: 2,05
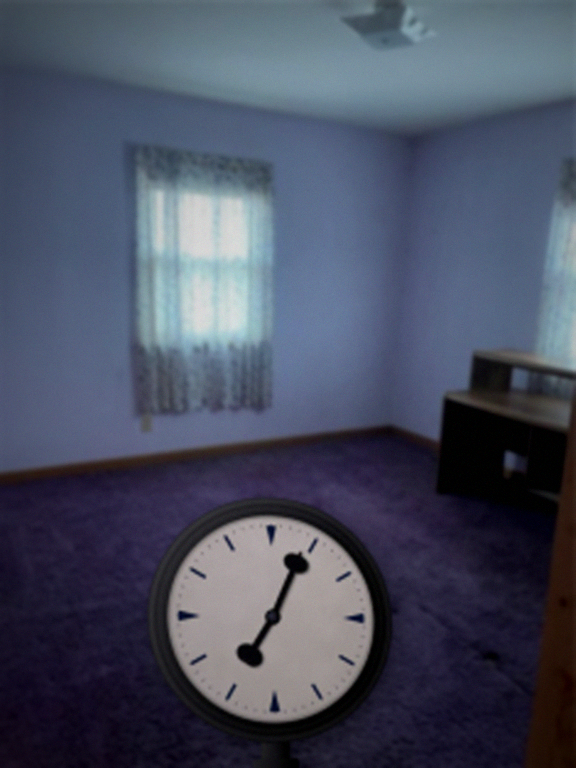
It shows 7,04
